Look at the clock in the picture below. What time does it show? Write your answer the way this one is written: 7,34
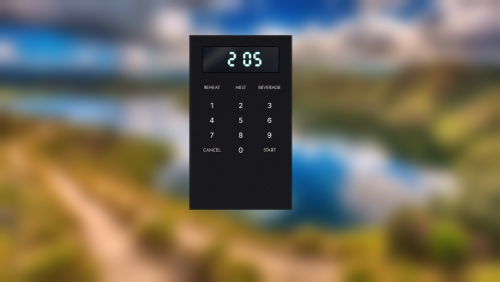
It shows 2,05
